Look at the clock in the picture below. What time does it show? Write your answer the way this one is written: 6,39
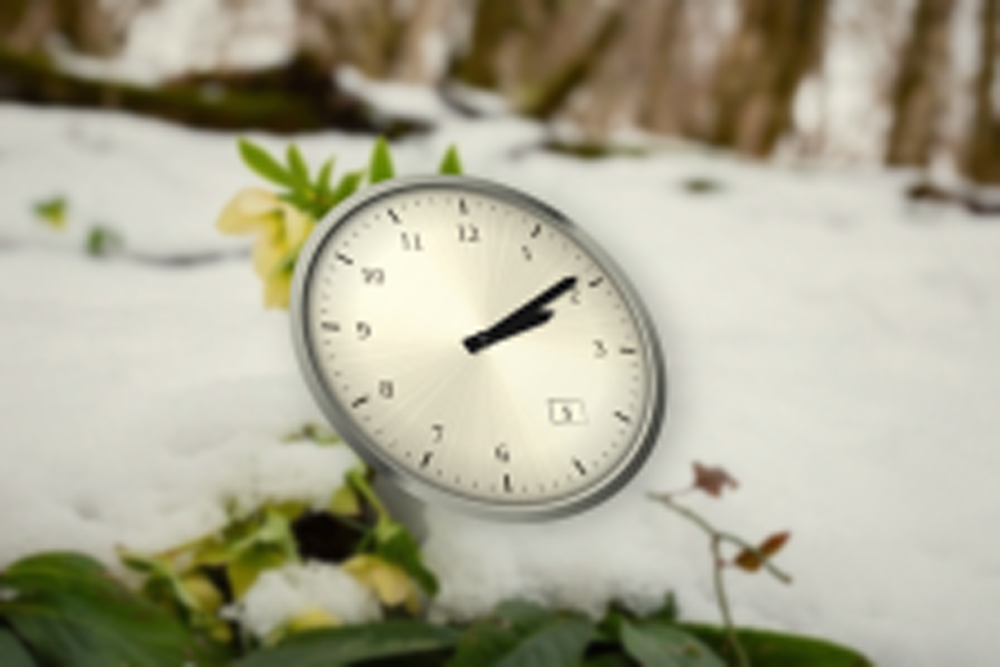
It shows 2,09
